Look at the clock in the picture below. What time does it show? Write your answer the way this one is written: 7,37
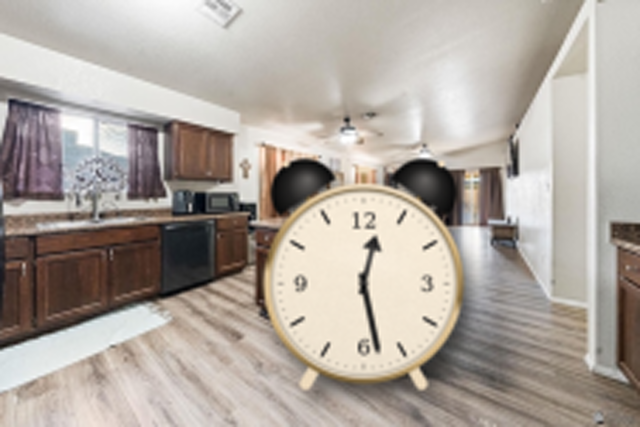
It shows 12,28
